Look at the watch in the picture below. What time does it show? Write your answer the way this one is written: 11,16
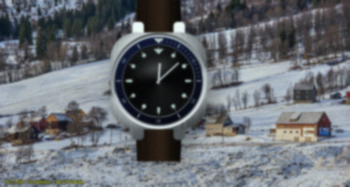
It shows 12,08
